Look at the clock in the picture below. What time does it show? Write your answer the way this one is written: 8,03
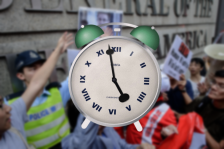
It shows 4,58
